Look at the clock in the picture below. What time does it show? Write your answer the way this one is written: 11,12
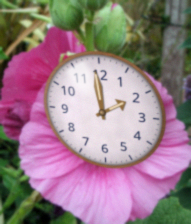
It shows 1,59
